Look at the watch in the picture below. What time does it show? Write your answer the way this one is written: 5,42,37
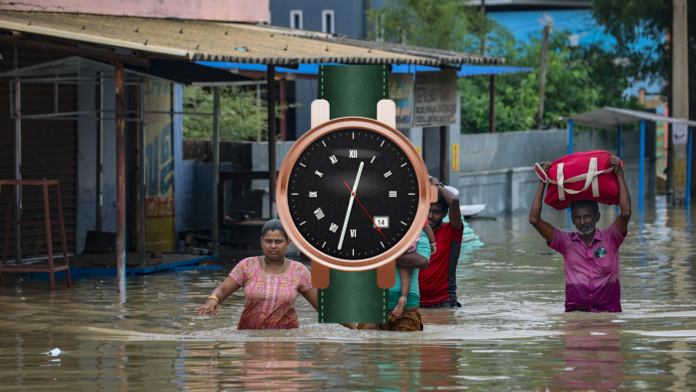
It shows 12,32,24
